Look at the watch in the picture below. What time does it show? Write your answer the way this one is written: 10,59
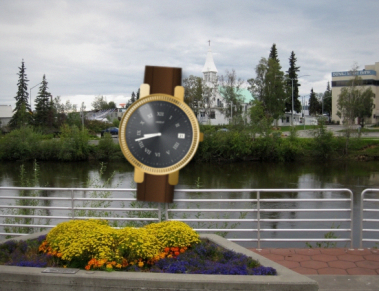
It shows 8,42
